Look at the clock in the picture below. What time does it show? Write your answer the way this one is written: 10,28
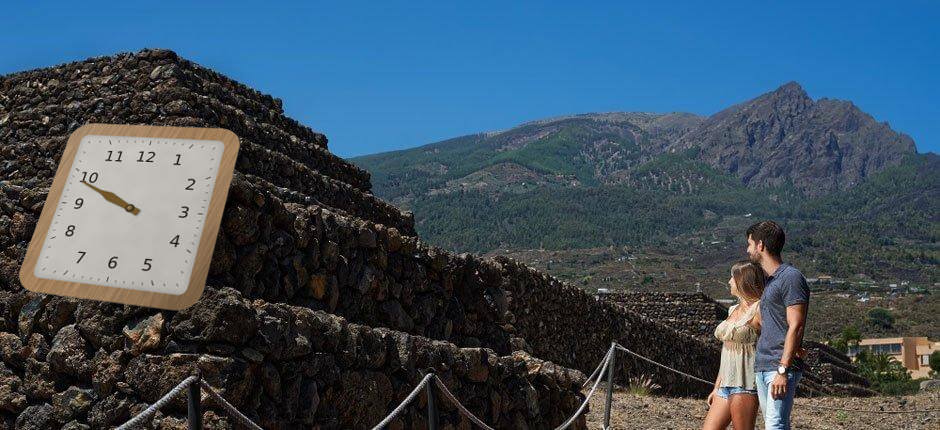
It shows 9,49
